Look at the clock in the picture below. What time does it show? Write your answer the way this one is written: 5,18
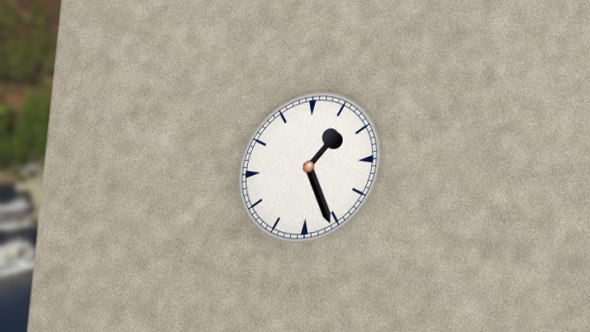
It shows 1,26
